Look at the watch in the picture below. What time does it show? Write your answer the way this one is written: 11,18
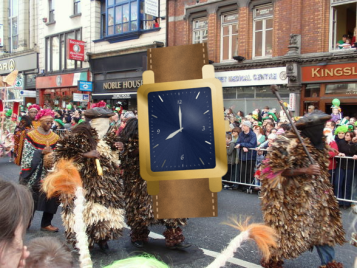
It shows 8,00
